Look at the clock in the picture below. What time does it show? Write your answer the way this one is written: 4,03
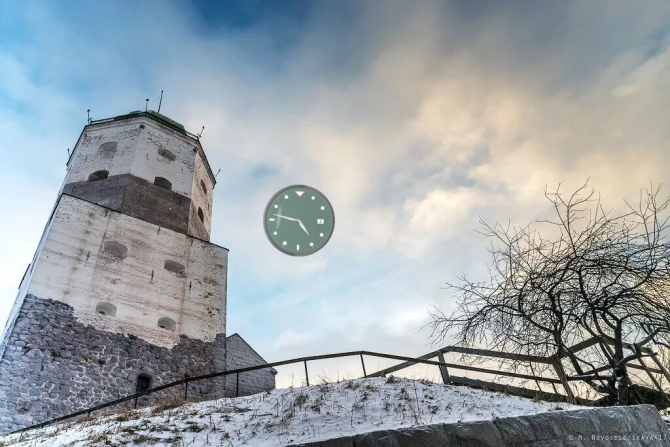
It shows 4,47
